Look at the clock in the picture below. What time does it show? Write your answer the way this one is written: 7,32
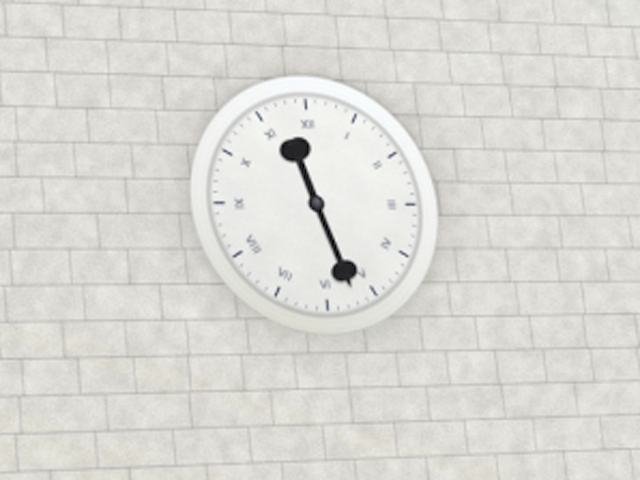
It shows 11,27
